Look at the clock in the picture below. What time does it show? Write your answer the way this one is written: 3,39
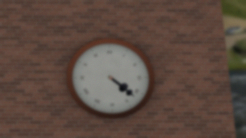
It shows 4,22
